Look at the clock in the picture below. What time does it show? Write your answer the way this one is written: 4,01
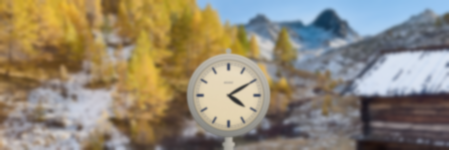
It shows 4,10
